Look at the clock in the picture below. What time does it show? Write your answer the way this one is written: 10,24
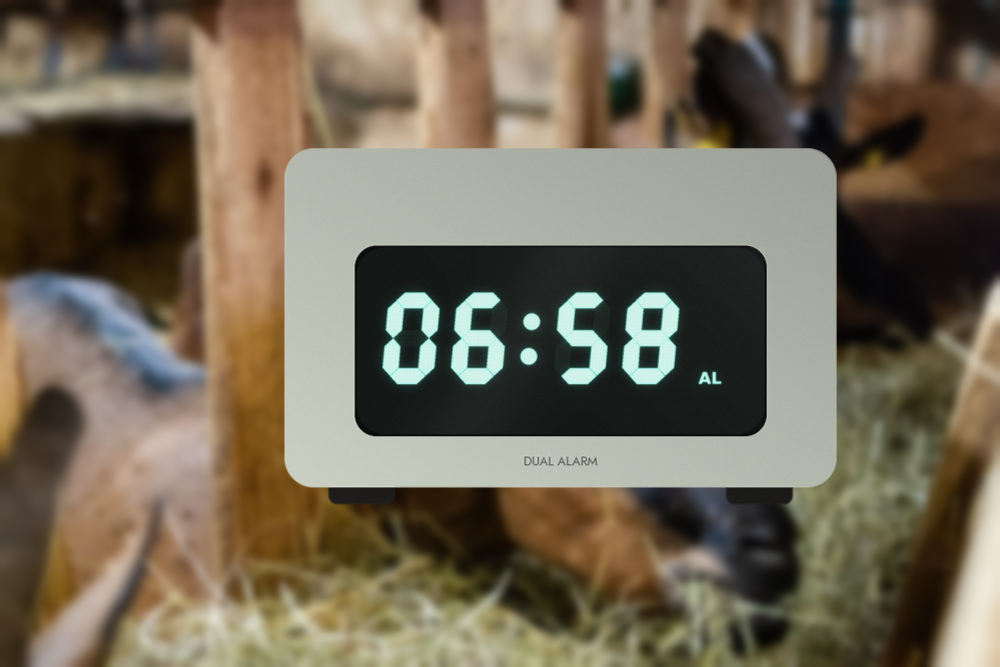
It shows 6,58
